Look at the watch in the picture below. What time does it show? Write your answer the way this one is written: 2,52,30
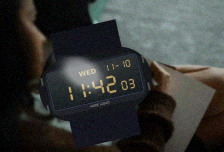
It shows 11,42,03
